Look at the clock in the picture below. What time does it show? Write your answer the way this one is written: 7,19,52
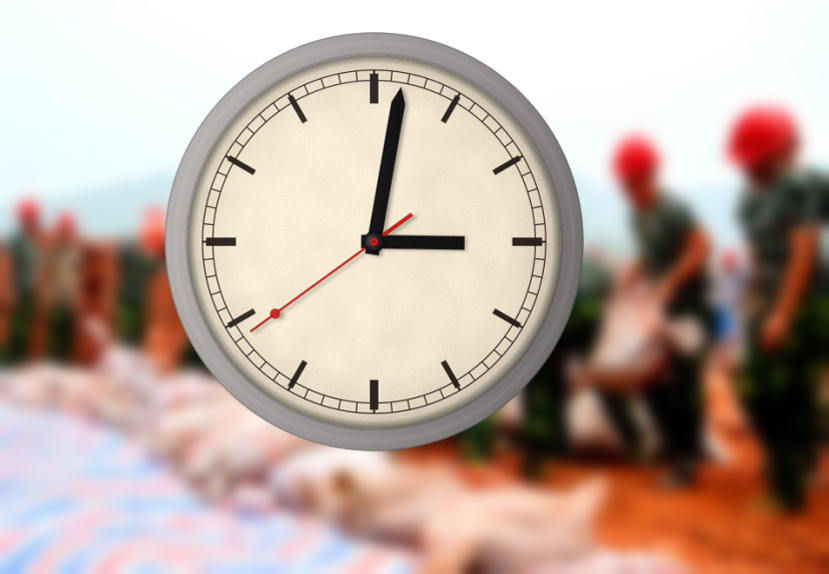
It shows 3,01,39
